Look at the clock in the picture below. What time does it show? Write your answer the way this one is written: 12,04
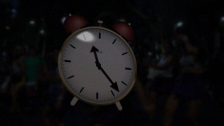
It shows 11,23
